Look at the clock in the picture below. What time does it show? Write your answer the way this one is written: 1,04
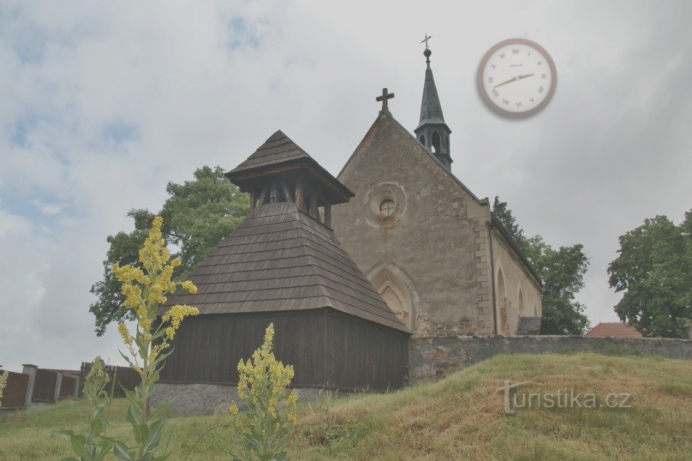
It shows 2,42
